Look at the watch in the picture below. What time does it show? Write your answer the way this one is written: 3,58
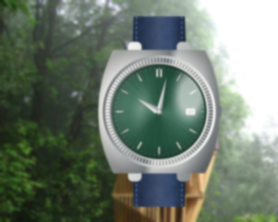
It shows 10,02
